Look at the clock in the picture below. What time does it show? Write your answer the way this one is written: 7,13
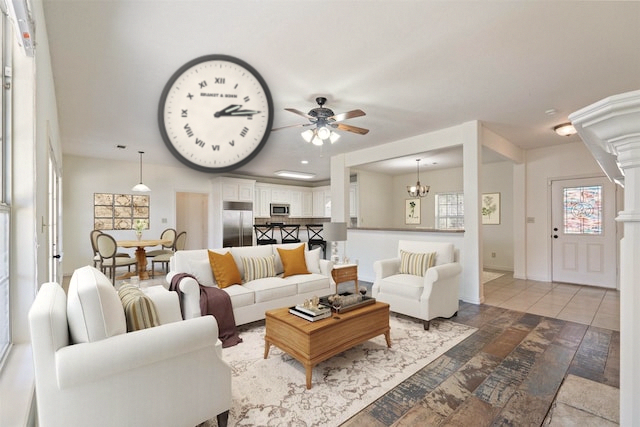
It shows 2,14
